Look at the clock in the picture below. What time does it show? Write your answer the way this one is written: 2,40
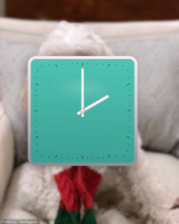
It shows 2,00
